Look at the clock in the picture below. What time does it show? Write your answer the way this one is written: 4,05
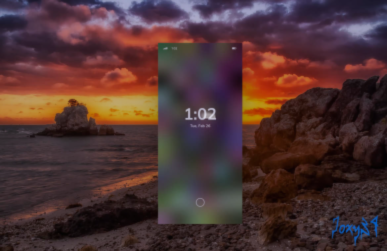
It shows 1,02
